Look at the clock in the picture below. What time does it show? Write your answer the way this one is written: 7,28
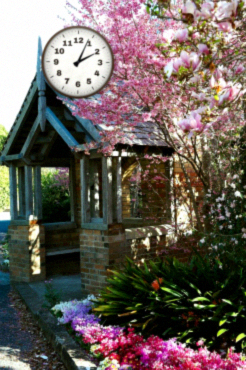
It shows 2,04
